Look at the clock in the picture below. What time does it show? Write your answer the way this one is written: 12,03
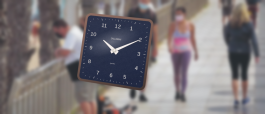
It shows 10,10
